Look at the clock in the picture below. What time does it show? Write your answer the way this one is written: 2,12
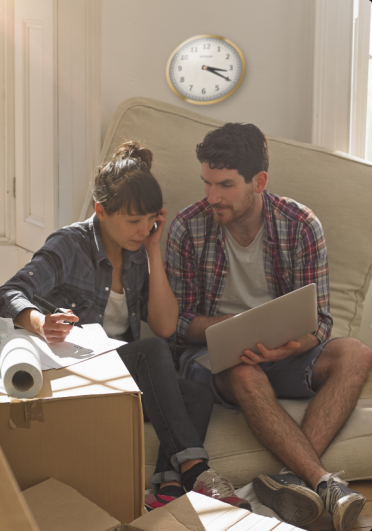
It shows 3,20
